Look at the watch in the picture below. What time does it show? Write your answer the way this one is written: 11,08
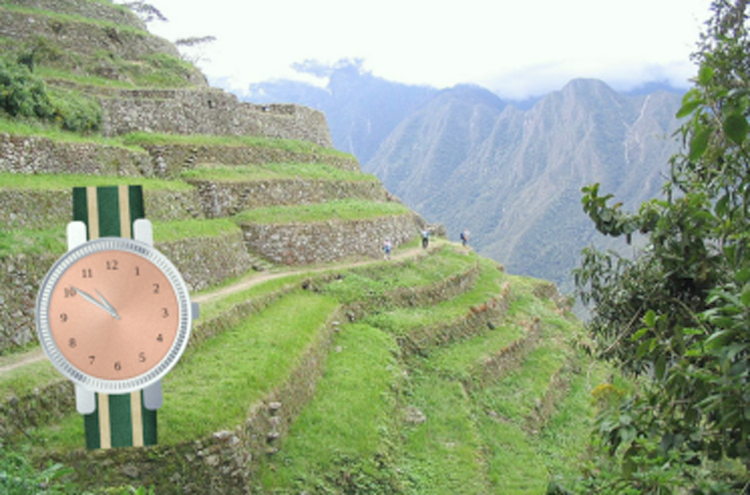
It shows 10,51
